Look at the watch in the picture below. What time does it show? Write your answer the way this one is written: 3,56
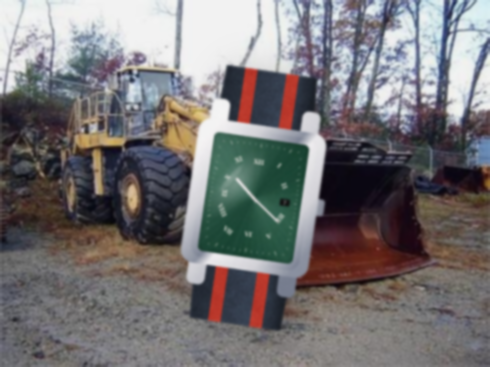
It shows 10,21
